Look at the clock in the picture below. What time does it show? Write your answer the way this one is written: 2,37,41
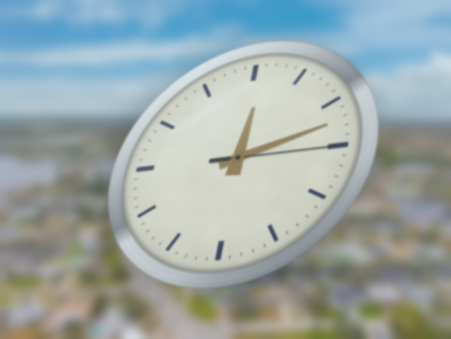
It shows 12,12,15
